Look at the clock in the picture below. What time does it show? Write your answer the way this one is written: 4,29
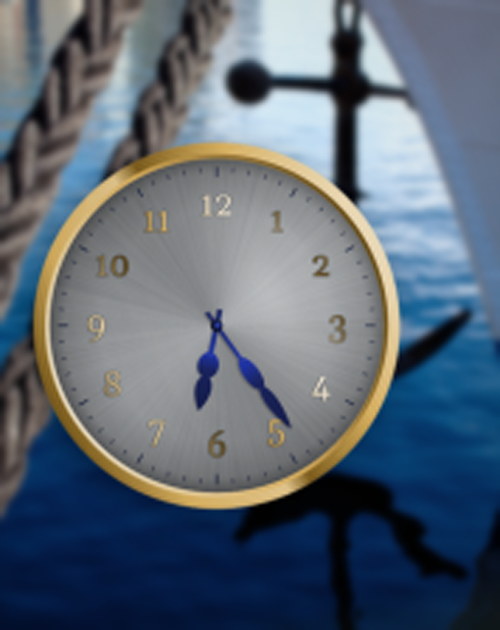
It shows 6,24
